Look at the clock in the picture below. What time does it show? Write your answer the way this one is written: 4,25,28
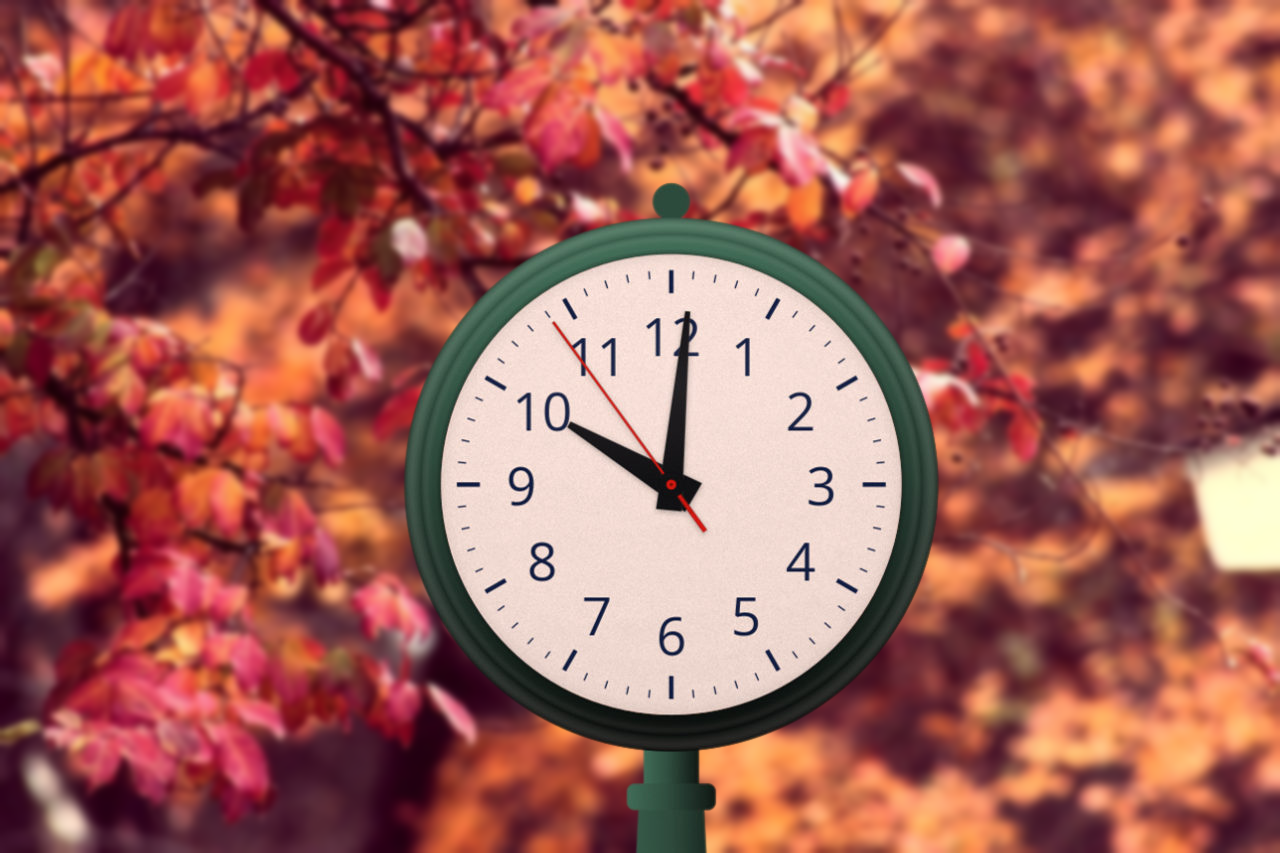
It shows 10,00,54
